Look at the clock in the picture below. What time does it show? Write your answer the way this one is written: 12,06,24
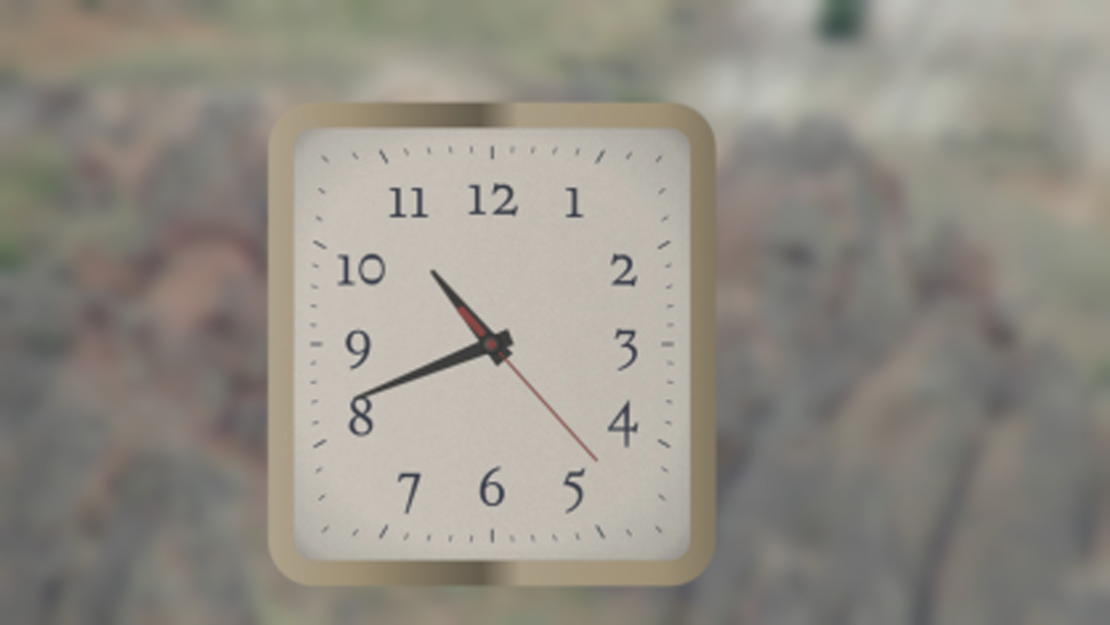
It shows 10,41,23
